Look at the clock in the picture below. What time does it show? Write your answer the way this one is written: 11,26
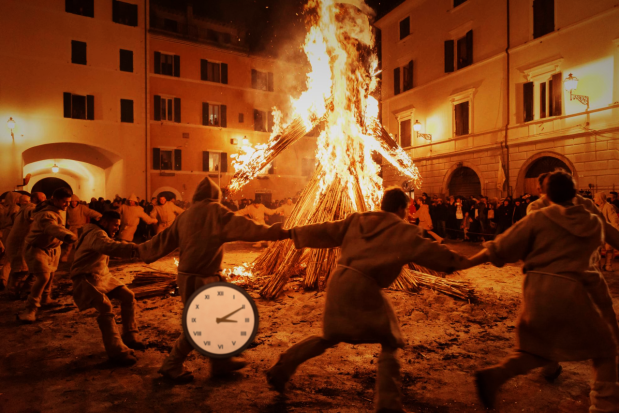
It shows 3,10
